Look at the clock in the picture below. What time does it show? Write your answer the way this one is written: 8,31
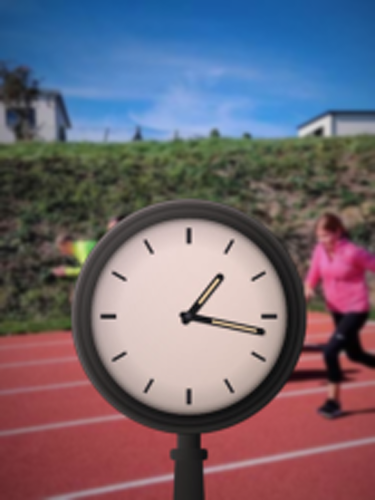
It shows 1,17
